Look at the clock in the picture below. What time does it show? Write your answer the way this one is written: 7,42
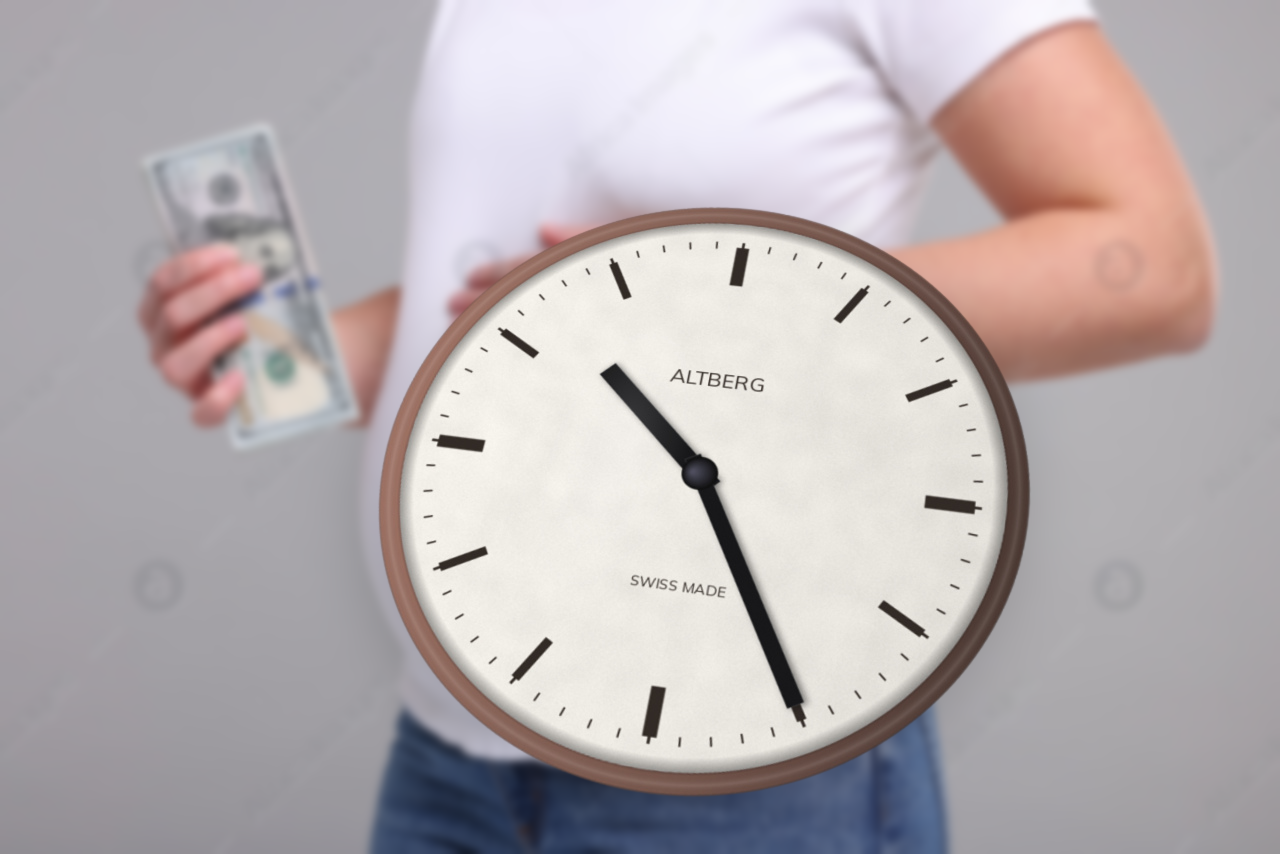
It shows 10,25
